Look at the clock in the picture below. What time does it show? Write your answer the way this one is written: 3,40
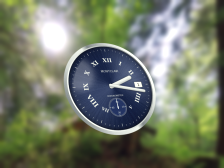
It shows 2,17
